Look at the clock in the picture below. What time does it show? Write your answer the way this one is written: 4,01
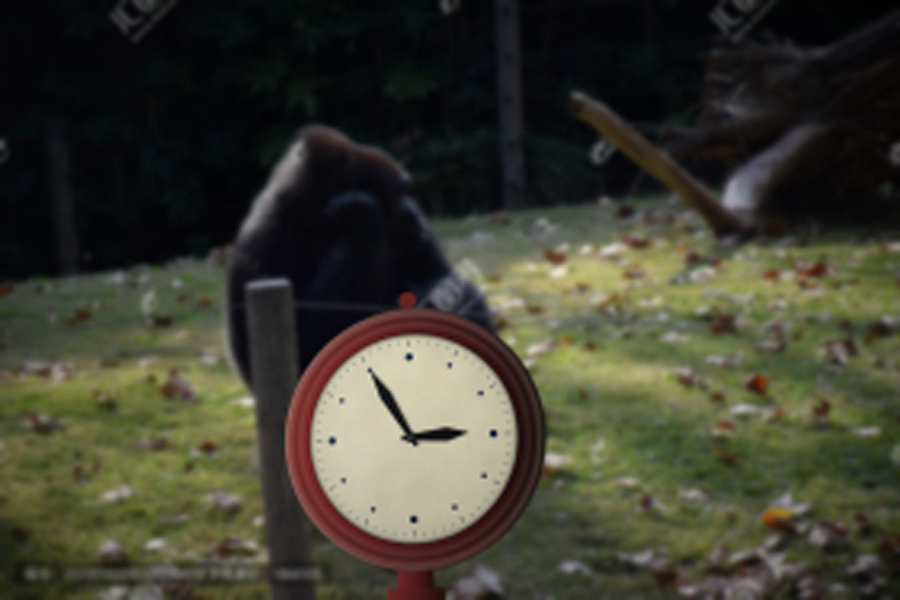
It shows 2,55
